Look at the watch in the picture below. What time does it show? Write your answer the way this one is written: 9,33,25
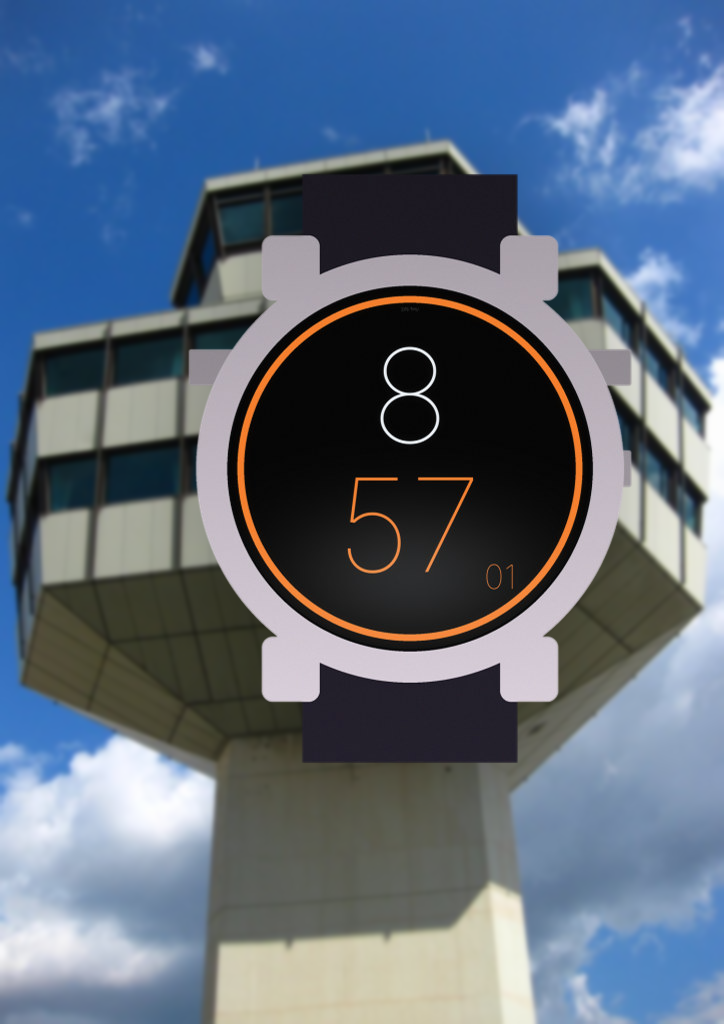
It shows 8,57,01
